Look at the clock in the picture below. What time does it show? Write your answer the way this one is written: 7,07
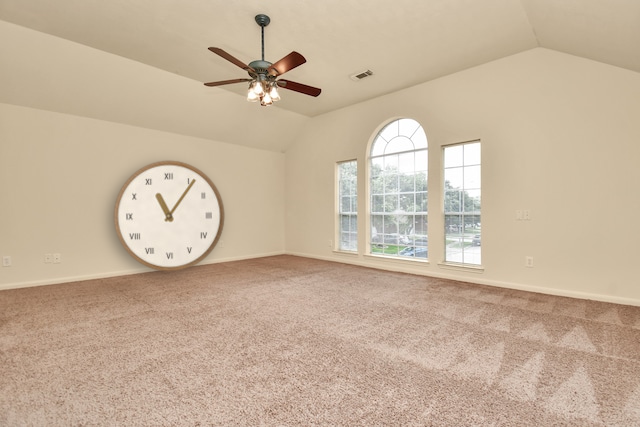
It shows 11,06
